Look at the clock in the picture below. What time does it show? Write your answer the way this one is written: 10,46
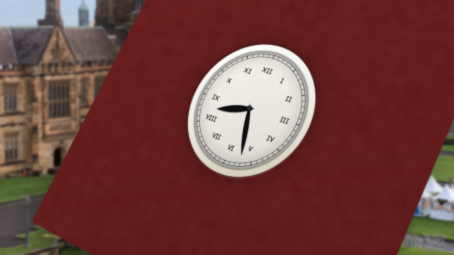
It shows 8,27
